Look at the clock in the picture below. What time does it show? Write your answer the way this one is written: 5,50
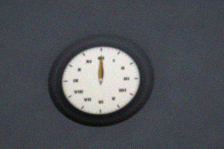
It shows 12,00
